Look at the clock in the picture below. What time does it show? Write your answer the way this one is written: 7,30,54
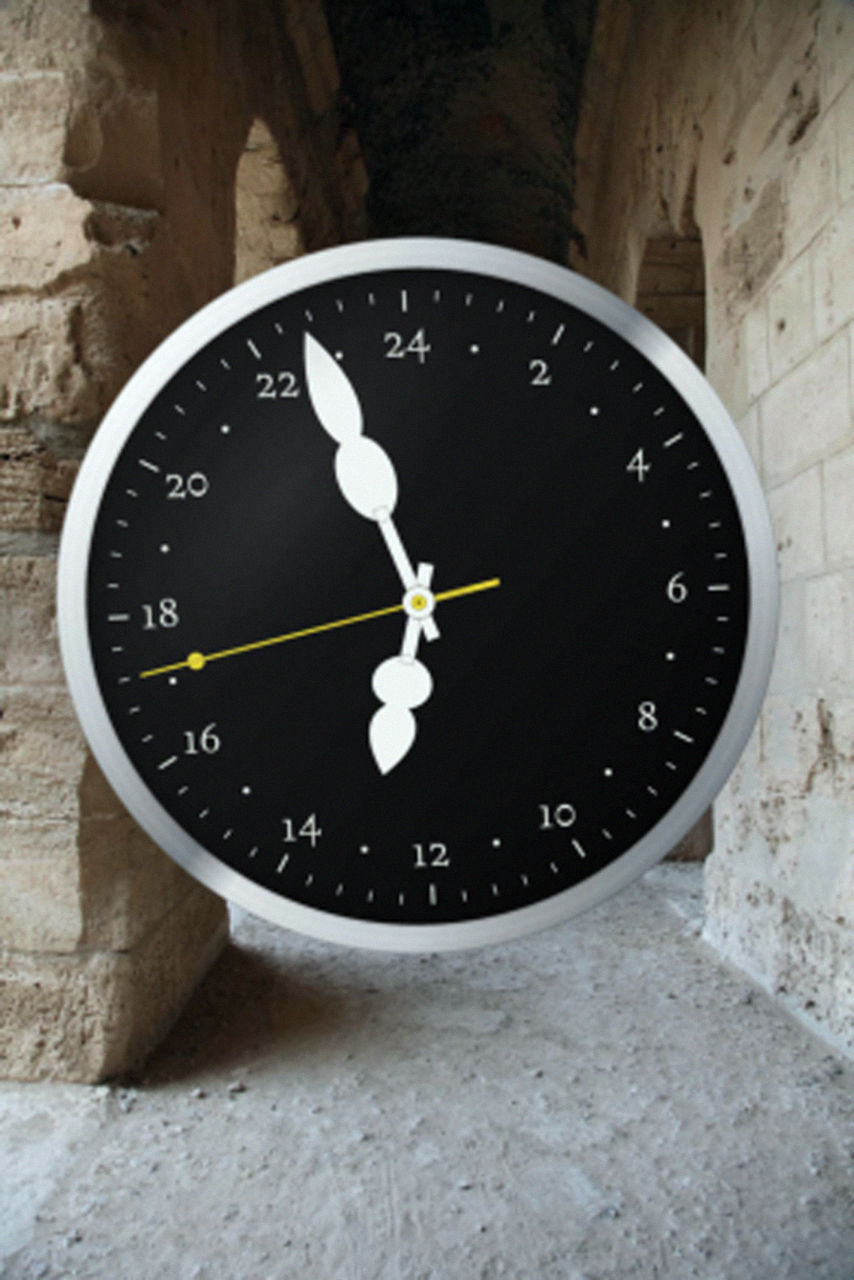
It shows 12,56,43
